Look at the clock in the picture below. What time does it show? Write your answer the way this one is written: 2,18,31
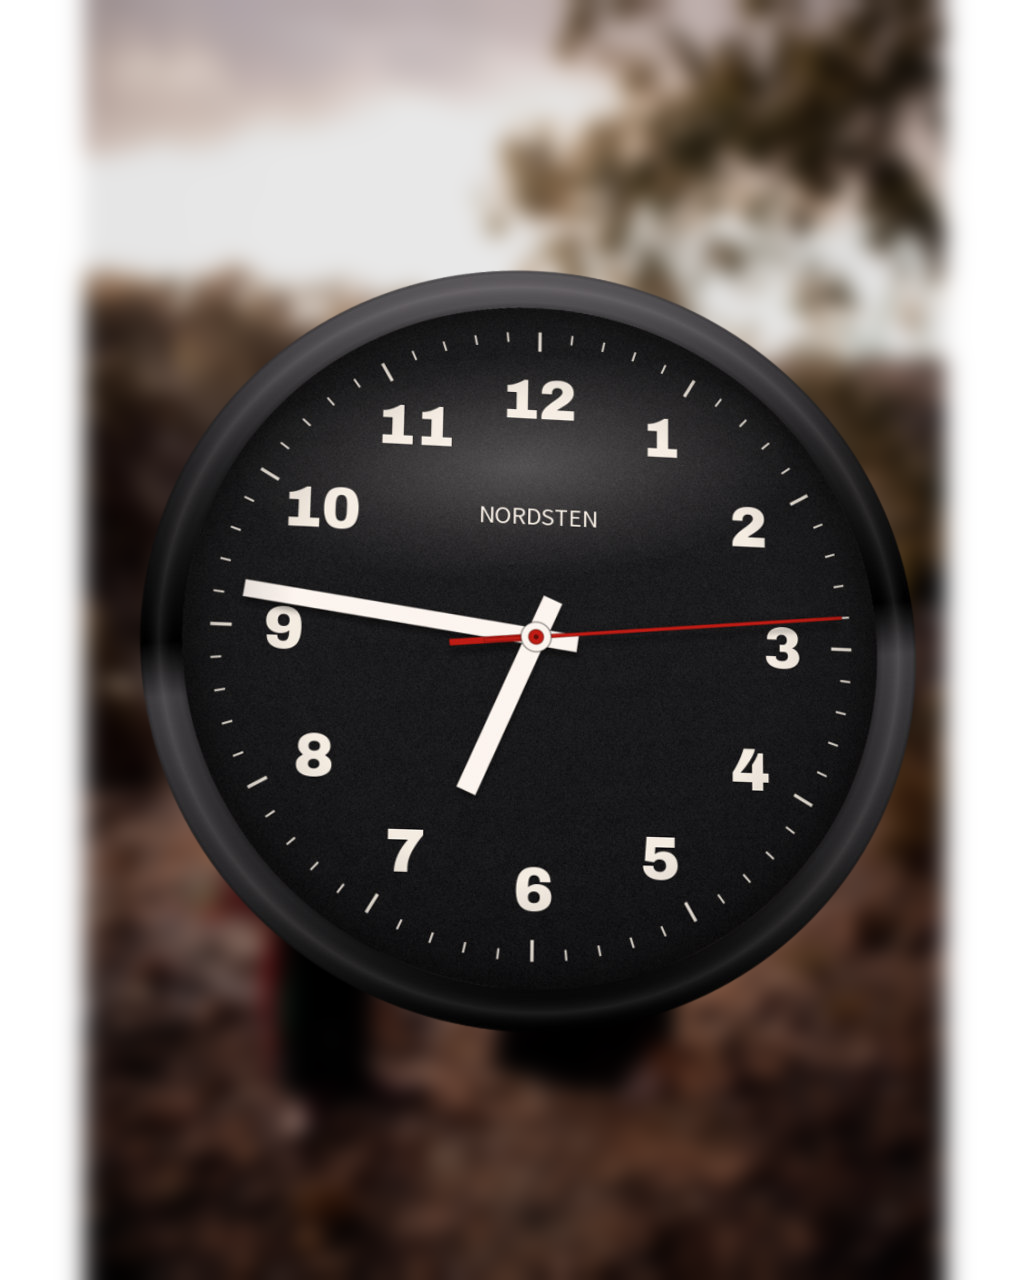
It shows 6,46,14
